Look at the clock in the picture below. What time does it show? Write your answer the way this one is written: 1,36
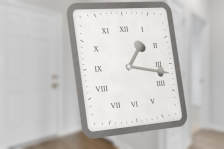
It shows 1,17
